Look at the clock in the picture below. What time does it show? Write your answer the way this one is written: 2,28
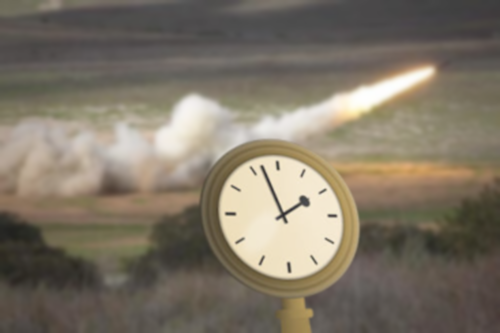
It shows 1,57
